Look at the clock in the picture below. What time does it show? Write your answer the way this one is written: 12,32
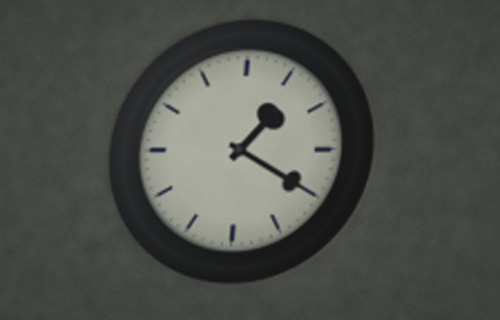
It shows 1,20
